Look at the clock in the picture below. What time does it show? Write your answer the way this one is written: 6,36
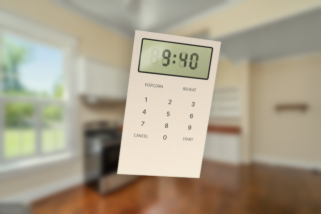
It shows 9,40
